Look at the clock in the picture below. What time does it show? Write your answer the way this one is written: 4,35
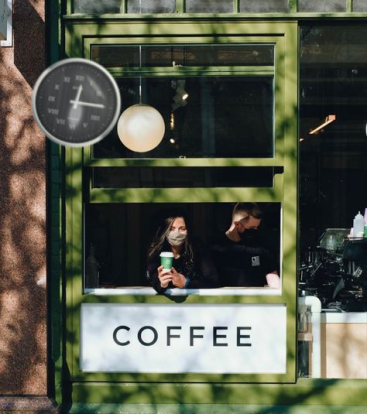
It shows 12,15
